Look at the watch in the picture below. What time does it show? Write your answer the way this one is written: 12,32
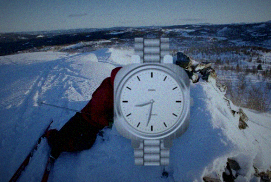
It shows 8,32
